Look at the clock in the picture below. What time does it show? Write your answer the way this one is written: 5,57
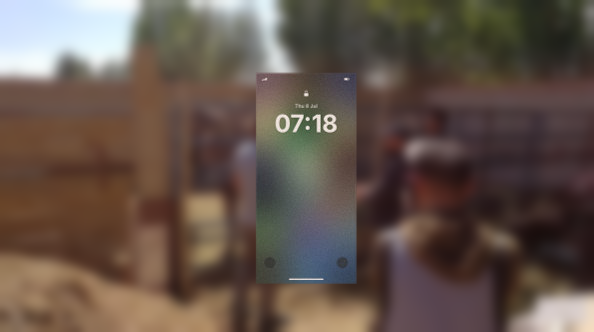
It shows 7,18
